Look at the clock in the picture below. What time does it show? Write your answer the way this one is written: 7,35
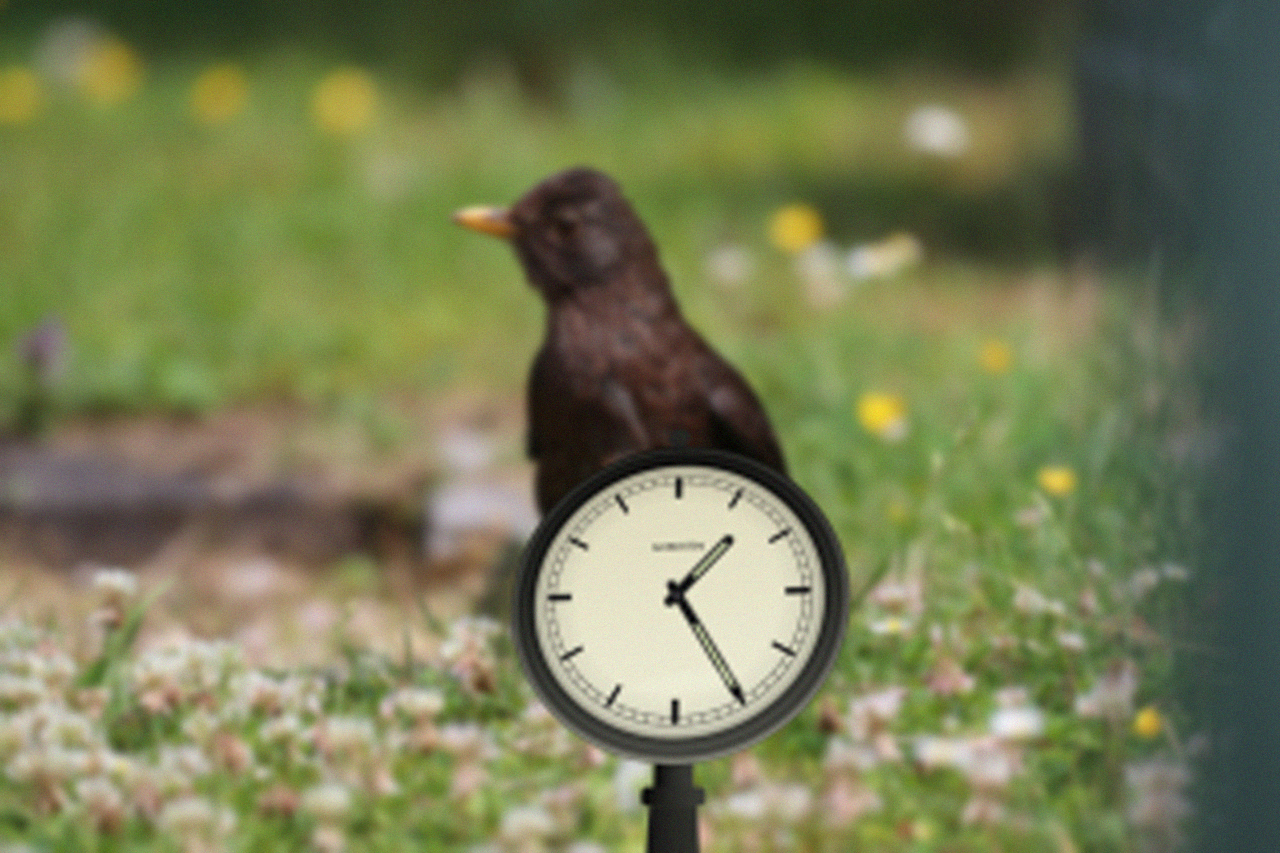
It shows 1,25
